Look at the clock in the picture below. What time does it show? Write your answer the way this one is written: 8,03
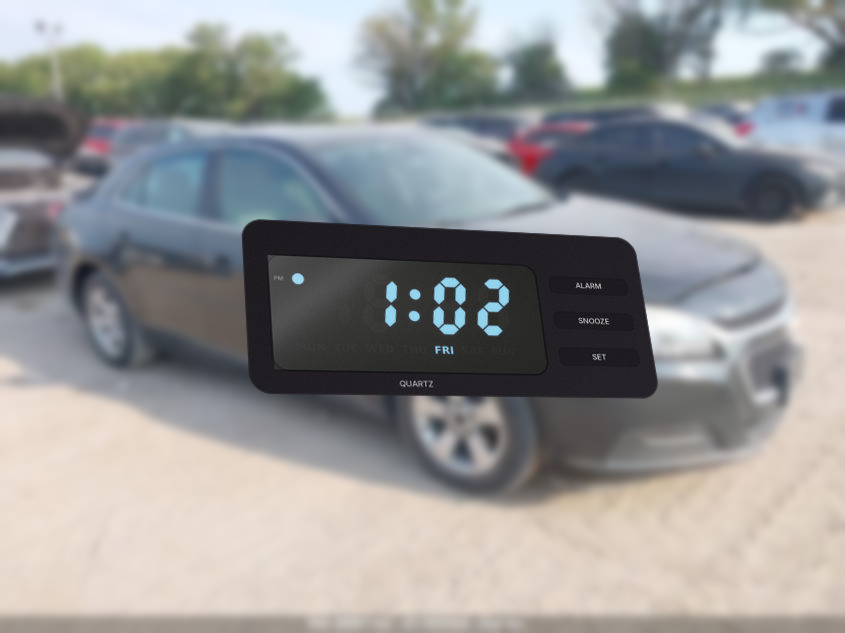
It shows 1,02
